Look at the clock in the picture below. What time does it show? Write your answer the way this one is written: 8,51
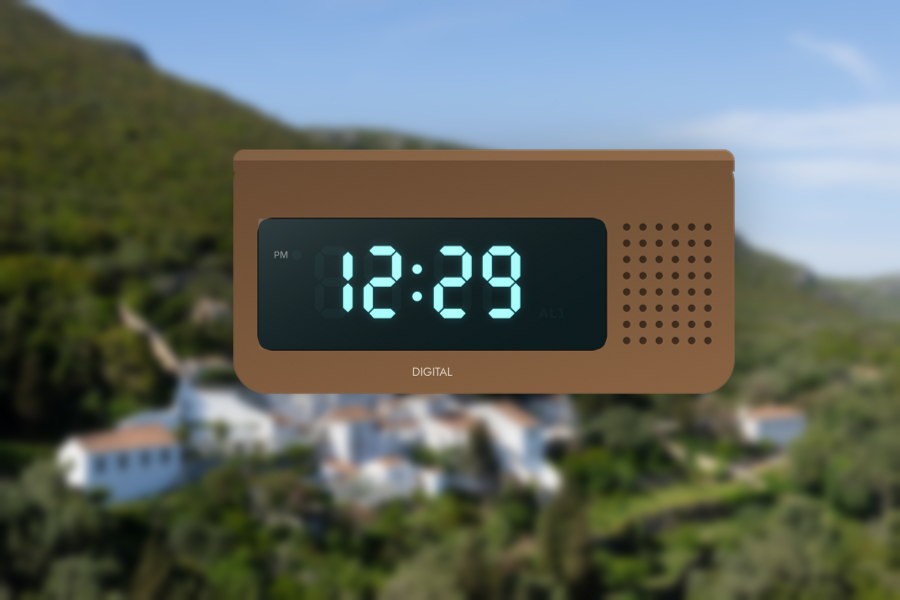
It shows 12,29
